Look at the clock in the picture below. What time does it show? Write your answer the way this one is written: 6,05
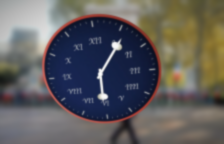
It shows 6,06
